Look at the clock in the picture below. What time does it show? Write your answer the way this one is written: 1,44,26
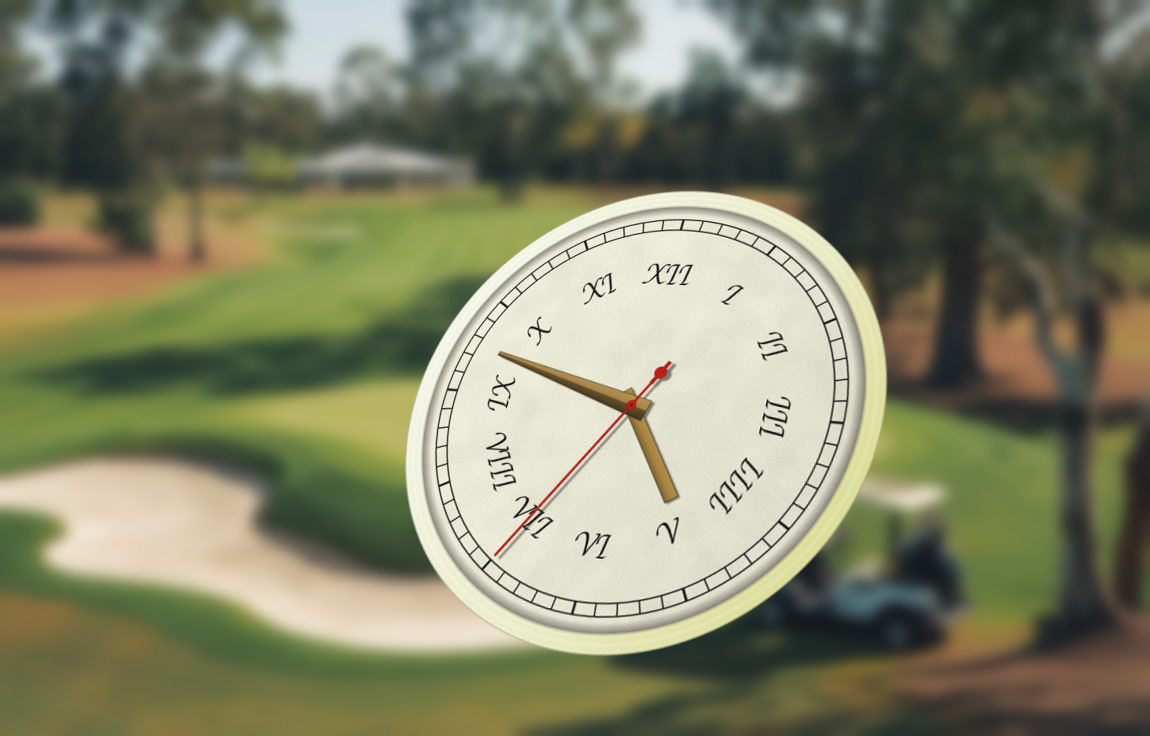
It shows 4,47,35
